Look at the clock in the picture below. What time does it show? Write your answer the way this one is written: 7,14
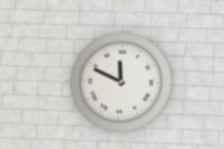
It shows 11,49
